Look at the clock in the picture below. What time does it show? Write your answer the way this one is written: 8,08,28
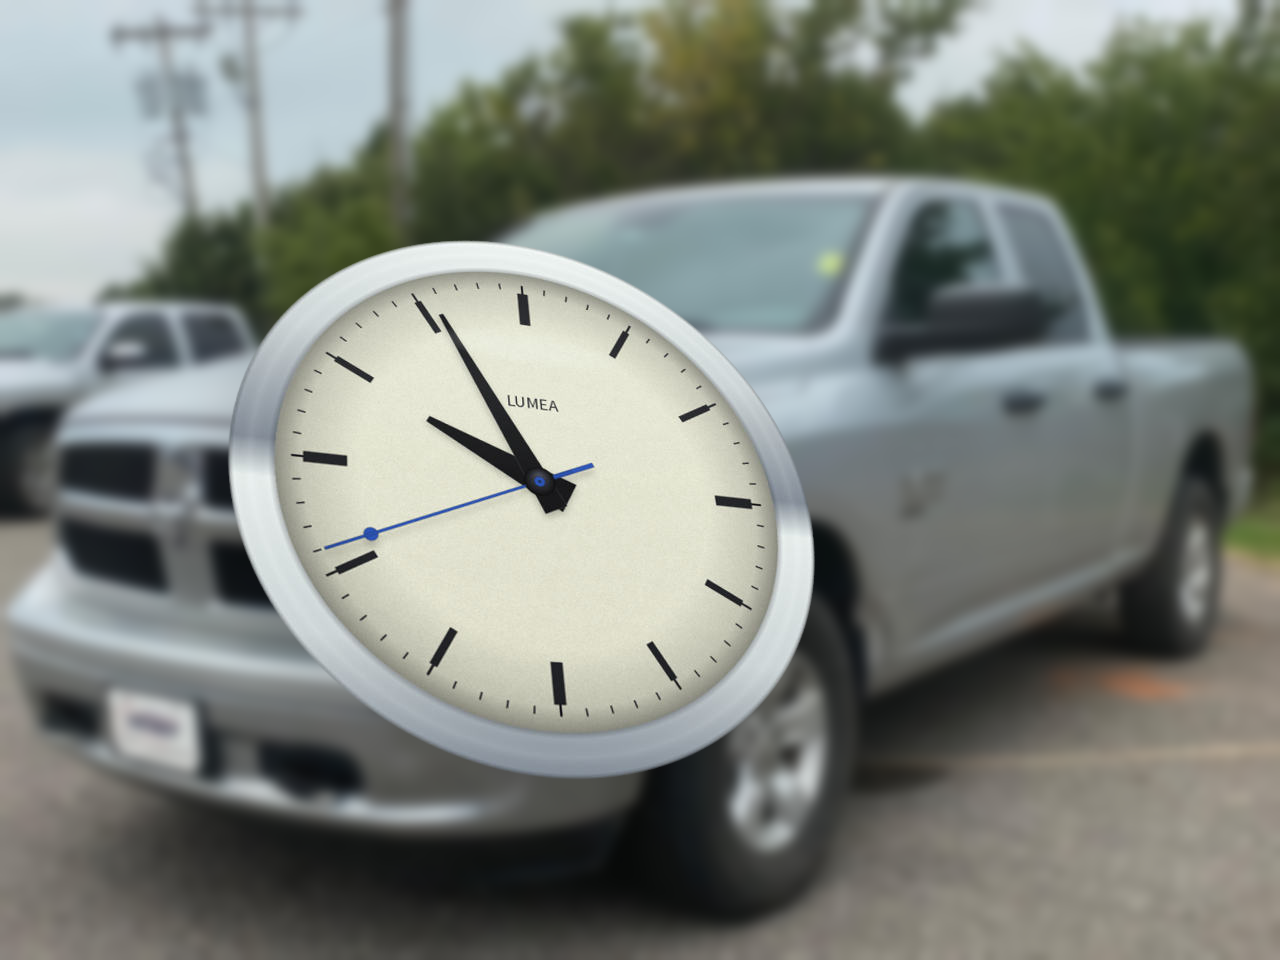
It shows 9,55,41
